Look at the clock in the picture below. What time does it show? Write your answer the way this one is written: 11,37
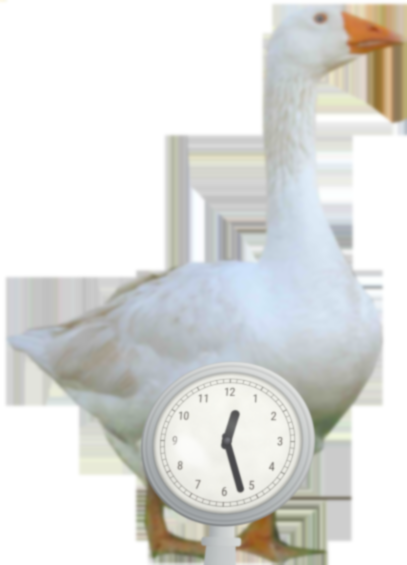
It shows 12,27
